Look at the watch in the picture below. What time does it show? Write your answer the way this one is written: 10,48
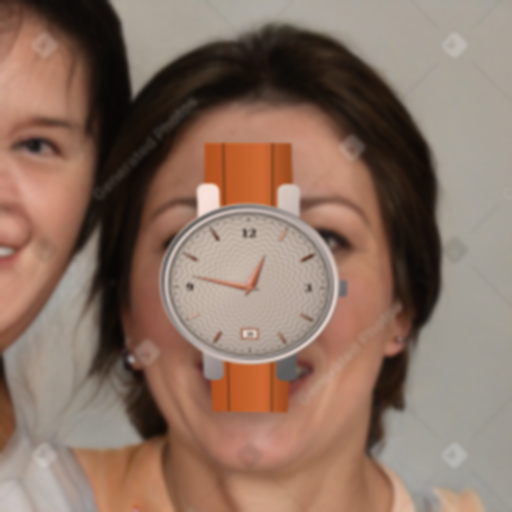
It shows 12,47
